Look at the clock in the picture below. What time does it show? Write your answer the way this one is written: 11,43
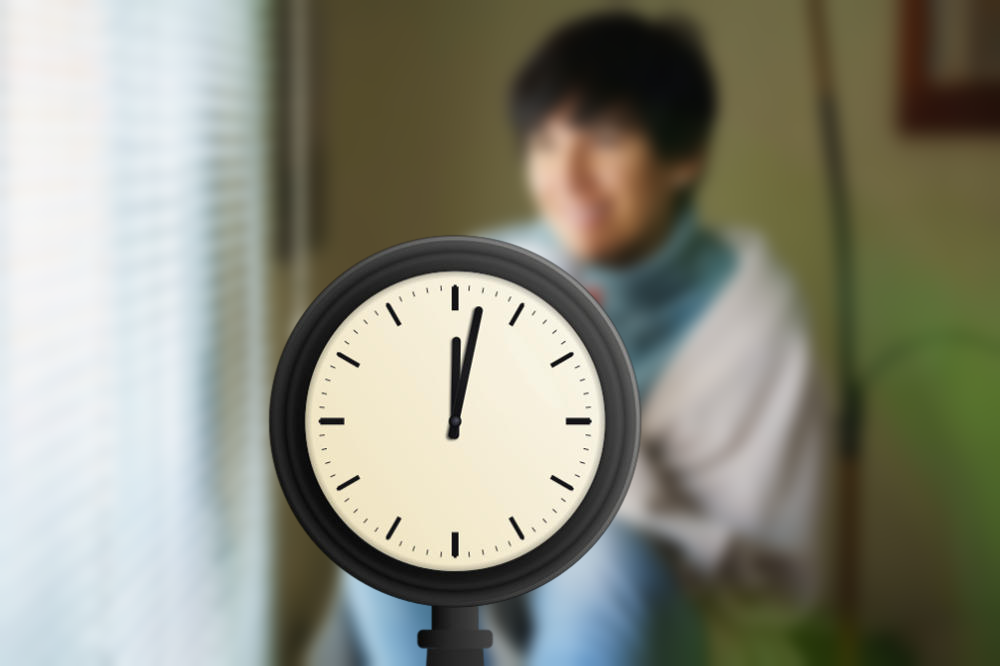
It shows 12,02
